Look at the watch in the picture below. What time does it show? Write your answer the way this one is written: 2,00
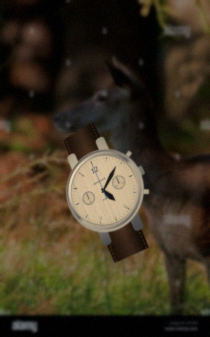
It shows 5,09
